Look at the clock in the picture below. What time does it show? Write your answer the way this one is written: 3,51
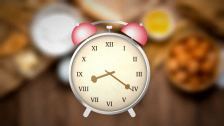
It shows 8,21
